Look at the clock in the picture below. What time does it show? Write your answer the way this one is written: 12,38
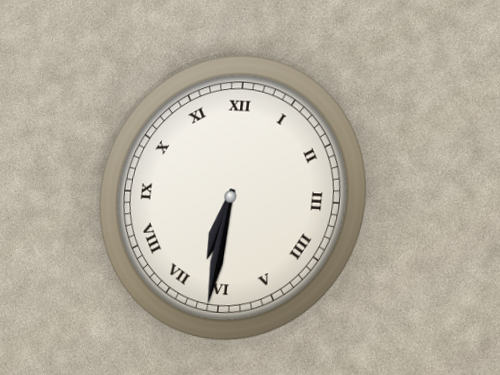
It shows 6,31
